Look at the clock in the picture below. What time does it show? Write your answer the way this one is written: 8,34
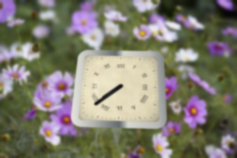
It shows 7,38
